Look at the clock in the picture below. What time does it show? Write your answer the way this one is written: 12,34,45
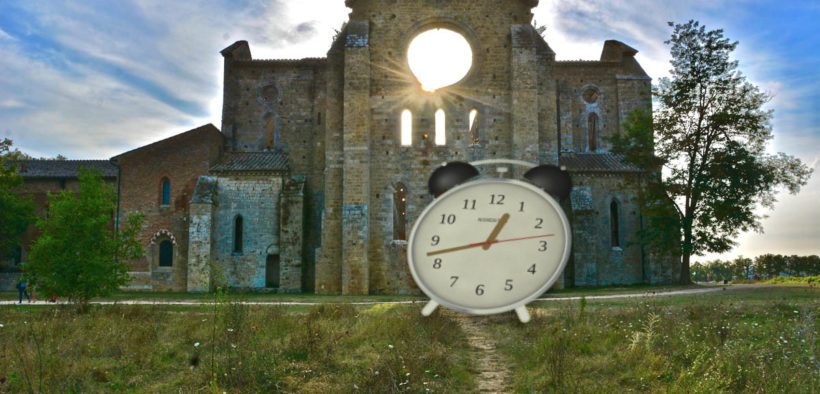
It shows 12,42,13
